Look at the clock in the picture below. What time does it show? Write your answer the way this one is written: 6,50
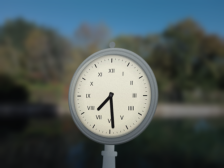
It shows 7,29
